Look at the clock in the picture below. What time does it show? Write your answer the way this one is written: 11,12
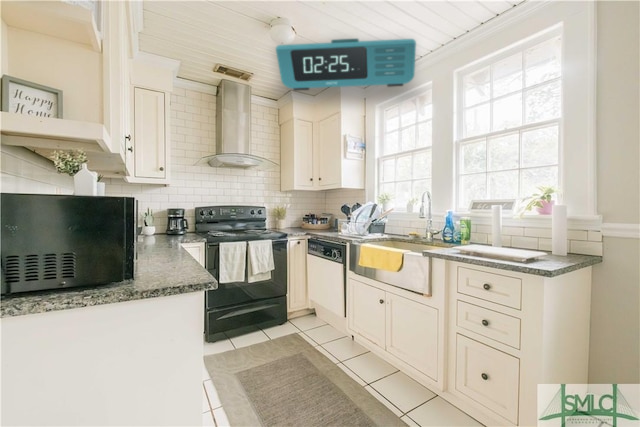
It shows 2,25
